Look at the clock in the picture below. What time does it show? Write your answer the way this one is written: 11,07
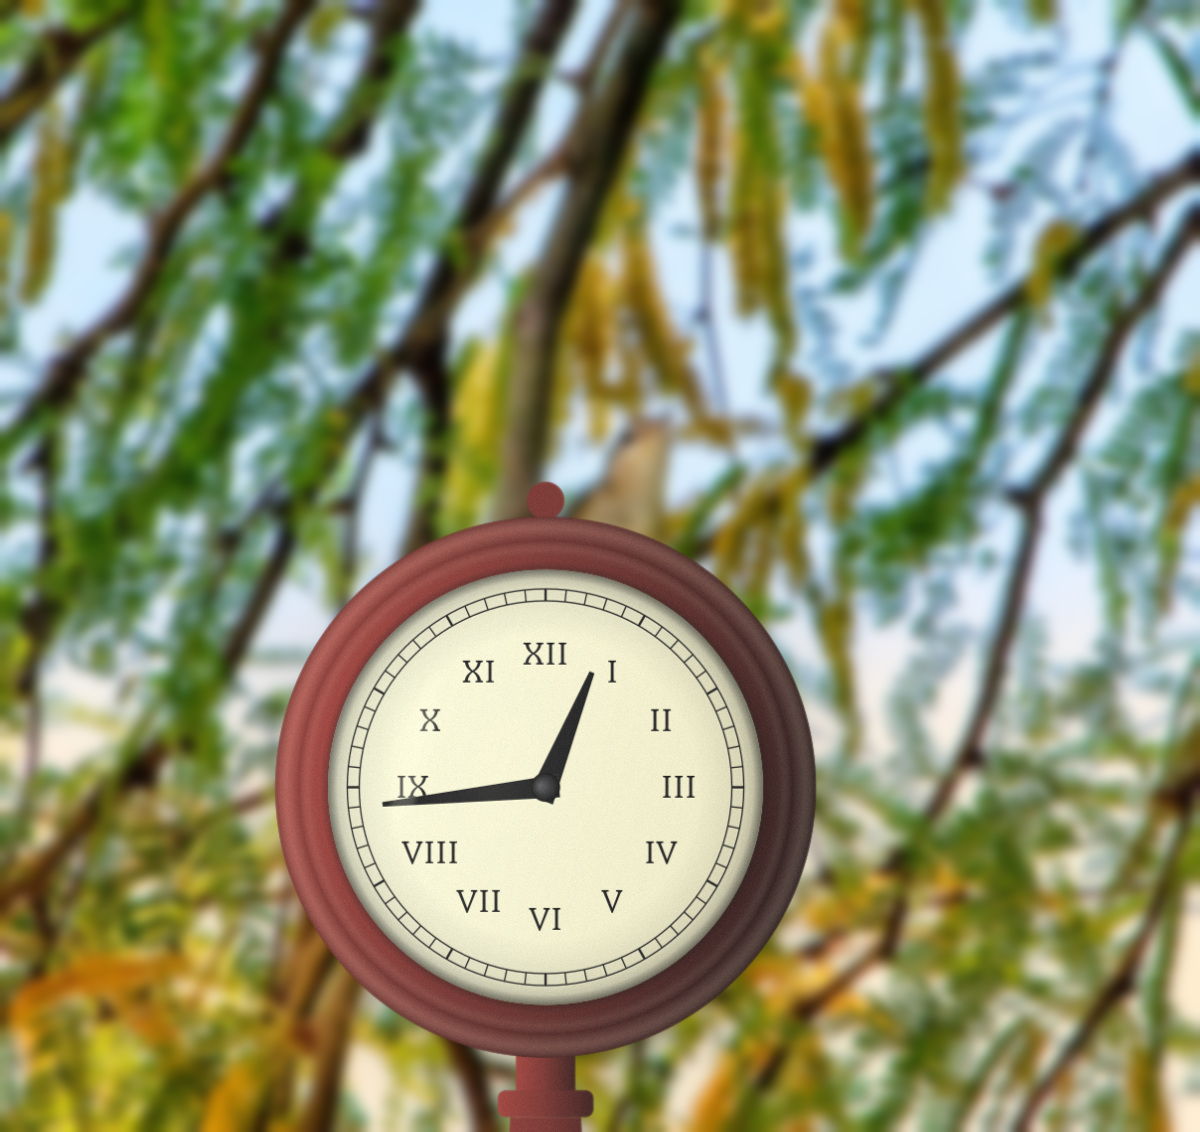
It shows 12,44
